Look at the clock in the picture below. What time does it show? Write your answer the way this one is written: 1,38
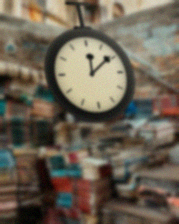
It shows 12,09
